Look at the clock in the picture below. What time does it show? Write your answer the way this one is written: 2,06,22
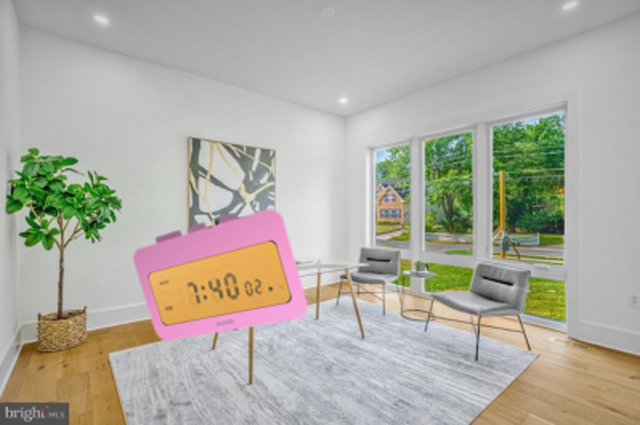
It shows 7,40,02
